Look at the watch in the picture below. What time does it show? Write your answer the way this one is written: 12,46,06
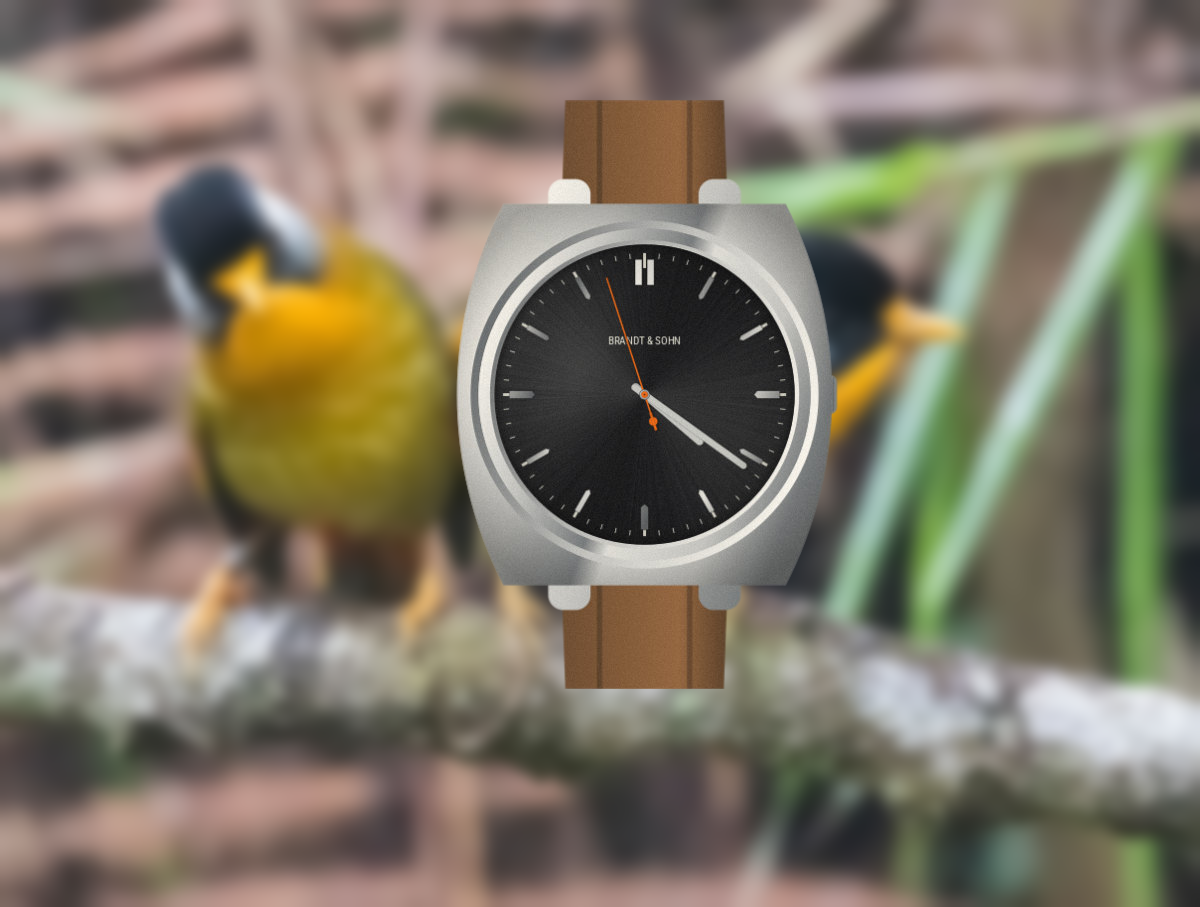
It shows 4,20,57
